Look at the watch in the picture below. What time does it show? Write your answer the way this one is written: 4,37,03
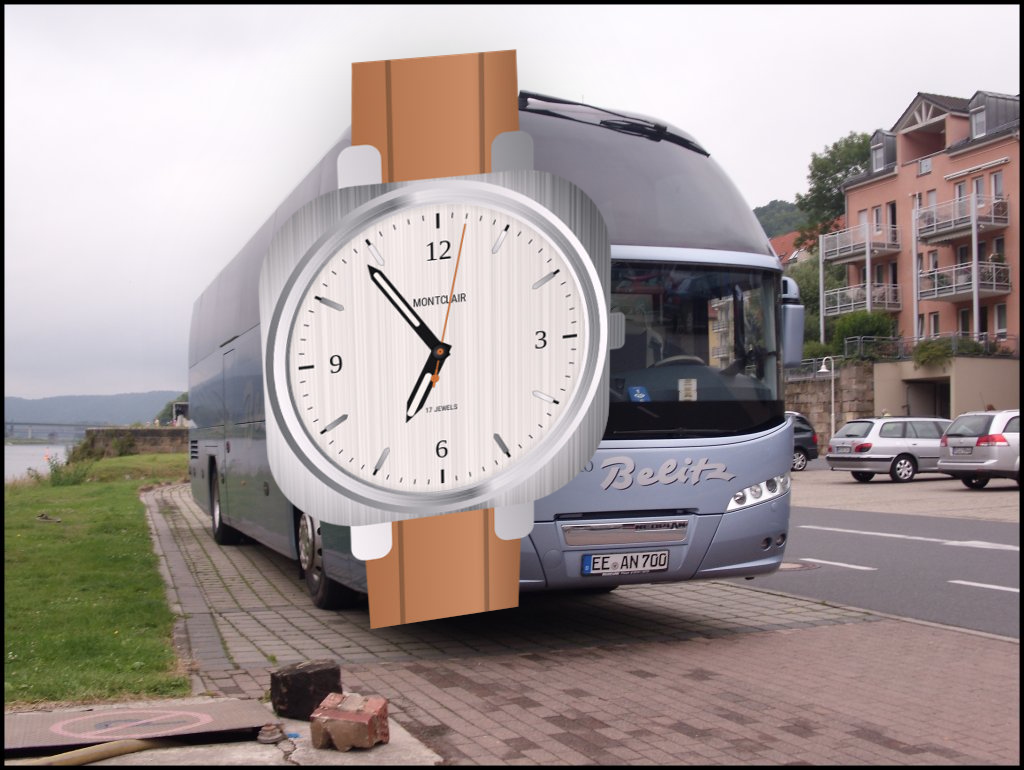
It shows 6,54,02
